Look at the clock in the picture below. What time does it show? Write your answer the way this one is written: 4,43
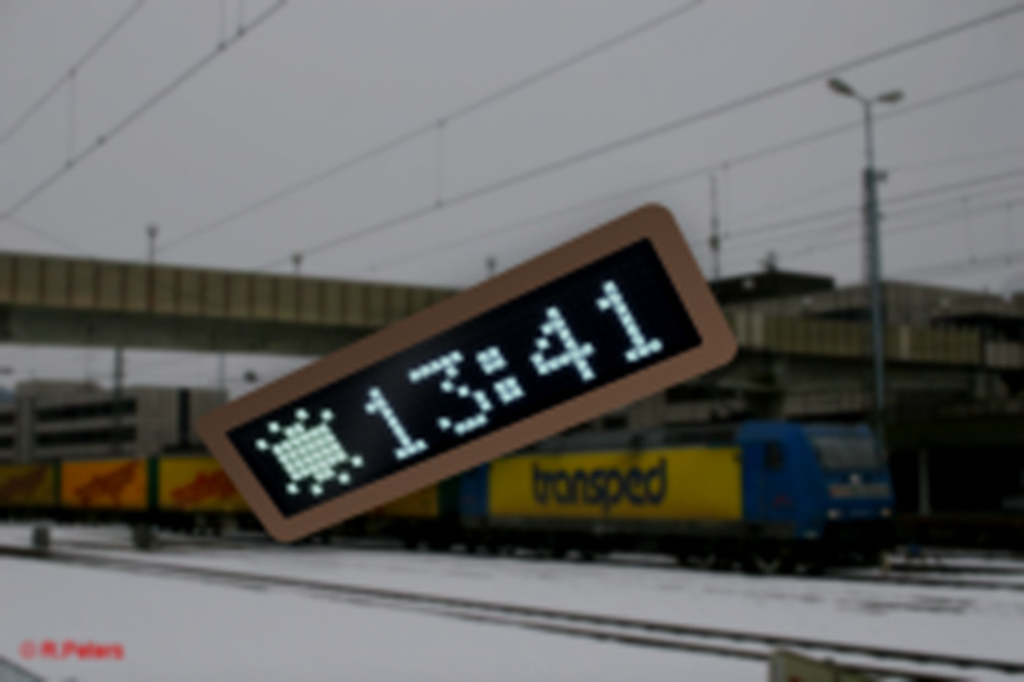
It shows 13,41
